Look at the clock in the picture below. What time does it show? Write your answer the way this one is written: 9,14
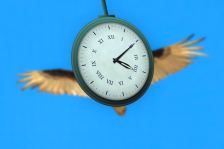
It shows 4,10
